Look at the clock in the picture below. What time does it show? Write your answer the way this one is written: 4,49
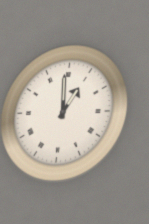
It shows 12,59
